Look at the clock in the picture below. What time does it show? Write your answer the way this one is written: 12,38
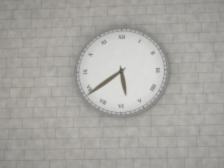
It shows 5,39
